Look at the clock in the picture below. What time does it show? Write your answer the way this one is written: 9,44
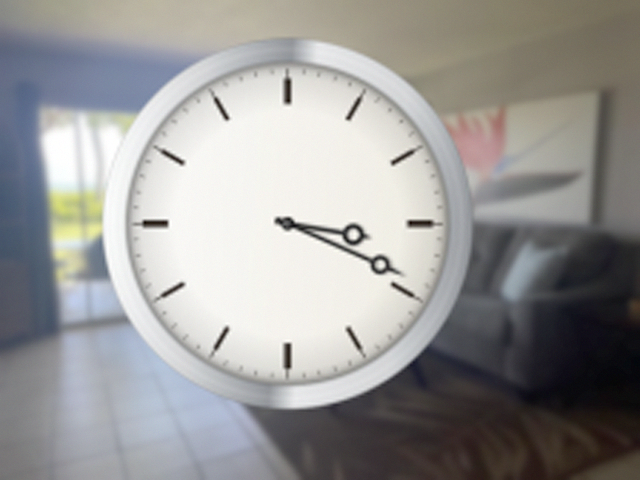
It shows 3,19
